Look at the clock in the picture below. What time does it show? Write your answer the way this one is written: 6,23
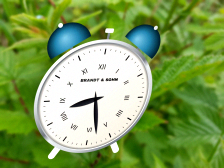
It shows 8,28
